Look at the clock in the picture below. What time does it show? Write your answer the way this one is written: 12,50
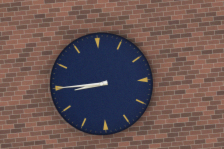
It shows 8,45
